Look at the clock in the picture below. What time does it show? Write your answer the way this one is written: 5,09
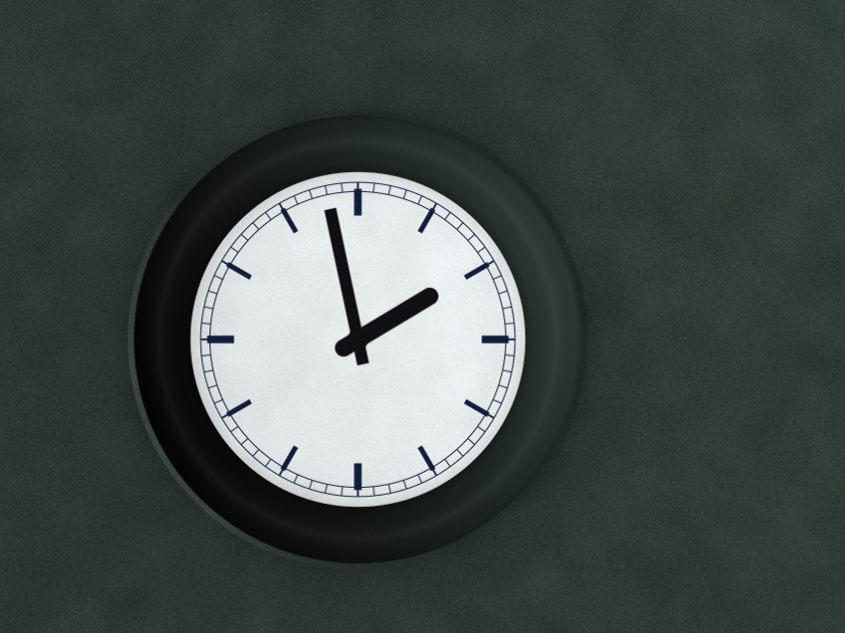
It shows 1,58
